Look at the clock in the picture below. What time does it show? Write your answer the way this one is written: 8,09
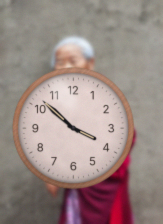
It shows 3,52
